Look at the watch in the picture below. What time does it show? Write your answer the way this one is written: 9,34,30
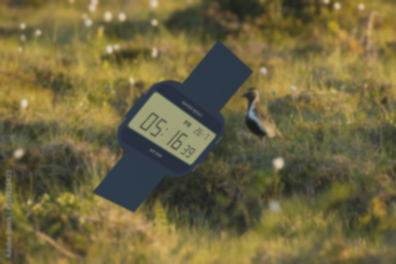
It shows 5,16,39
